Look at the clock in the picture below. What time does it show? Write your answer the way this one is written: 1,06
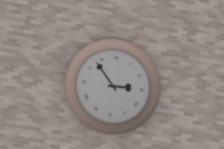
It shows 2,53
